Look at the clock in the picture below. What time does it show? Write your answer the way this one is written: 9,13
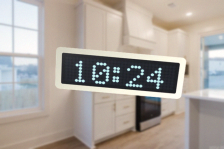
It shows 10,24
